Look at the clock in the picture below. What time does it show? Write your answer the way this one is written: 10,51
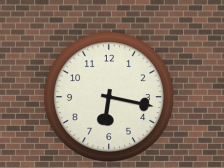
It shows 6,17
